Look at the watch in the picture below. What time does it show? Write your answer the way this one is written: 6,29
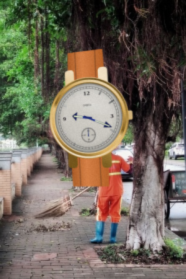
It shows 9,19
